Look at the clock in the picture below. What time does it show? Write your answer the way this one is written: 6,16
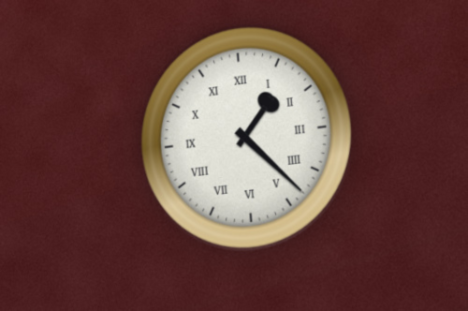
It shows 1,23
